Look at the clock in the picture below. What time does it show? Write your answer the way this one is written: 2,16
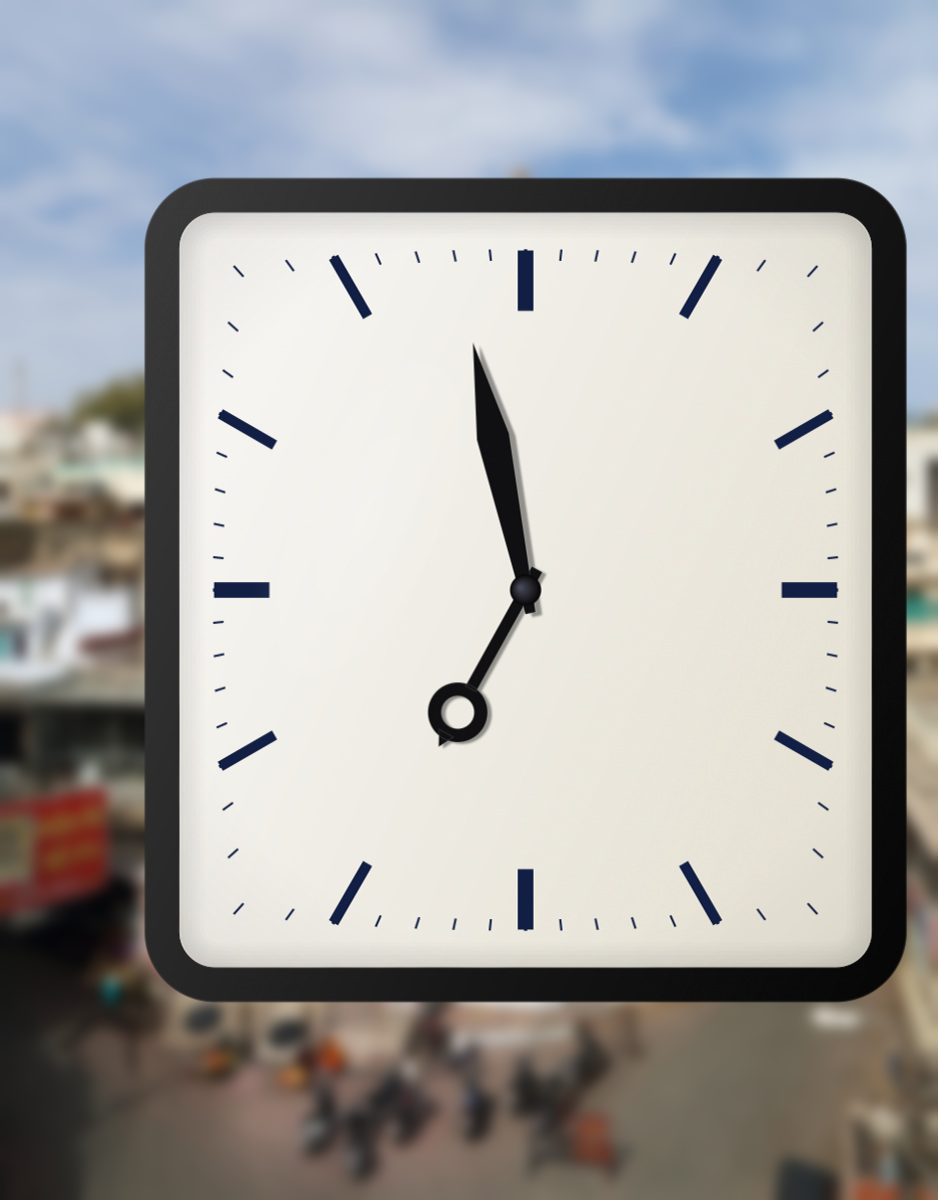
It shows 6,58
